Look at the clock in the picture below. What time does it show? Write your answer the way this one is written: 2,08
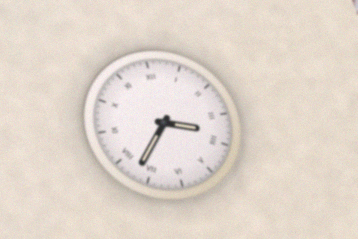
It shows 3,37
